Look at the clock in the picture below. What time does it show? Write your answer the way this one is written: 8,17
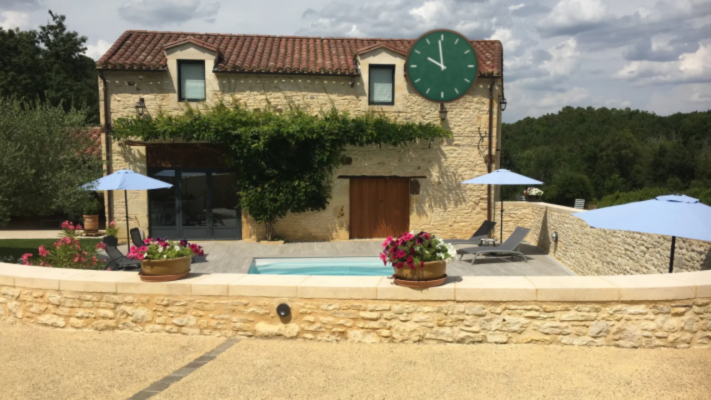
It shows 9,59
